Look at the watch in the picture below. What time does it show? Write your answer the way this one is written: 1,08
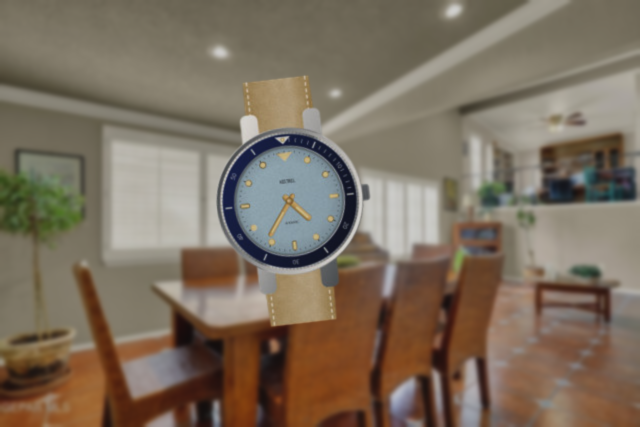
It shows 4,36
